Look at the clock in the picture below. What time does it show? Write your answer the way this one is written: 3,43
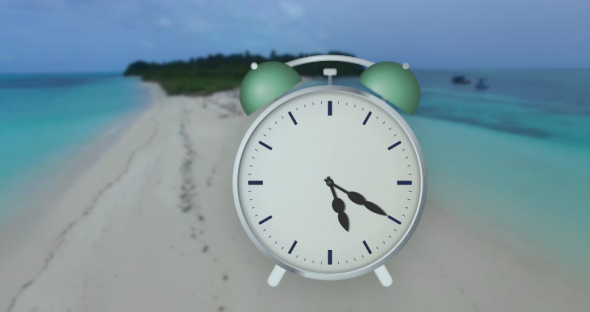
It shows 5,20
